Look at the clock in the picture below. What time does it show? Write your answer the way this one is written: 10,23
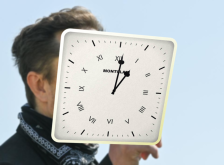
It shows 1,01
